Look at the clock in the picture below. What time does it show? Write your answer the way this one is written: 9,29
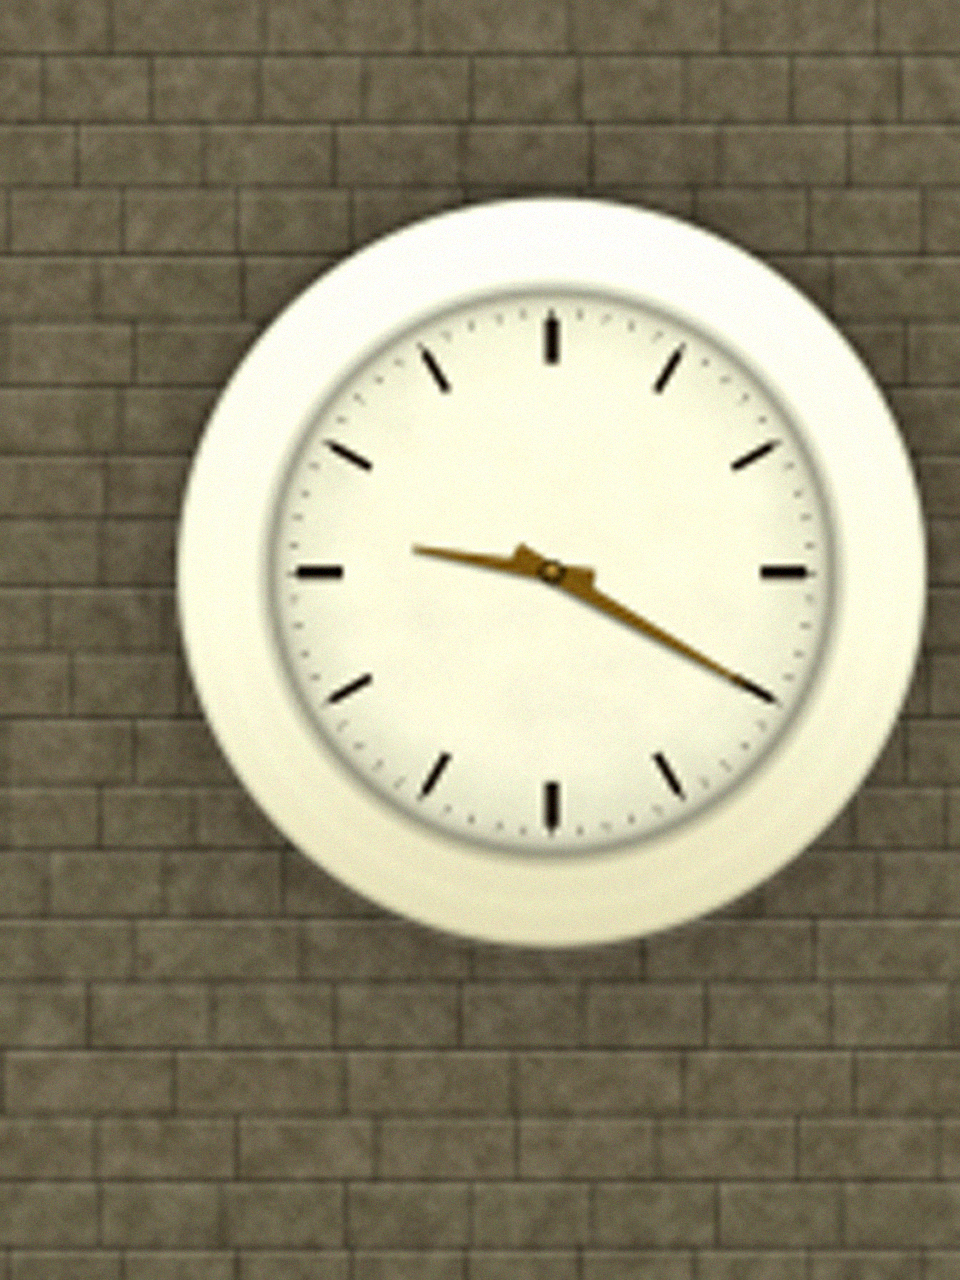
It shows 9,20
